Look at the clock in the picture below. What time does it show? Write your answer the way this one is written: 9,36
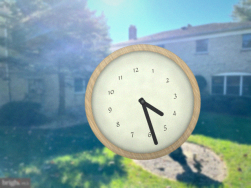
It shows 4,29
